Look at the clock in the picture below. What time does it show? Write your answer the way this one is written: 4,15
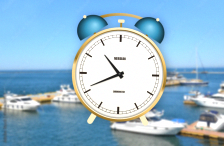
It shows 10,41
